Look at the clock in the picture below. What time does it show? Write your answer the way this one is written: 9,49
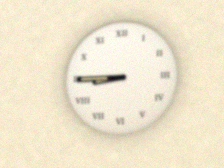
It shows 8,45
